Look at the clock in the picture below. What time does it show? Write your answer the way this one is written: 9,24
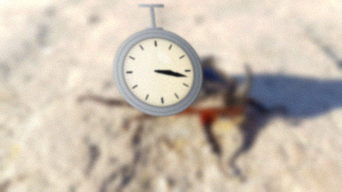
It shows 3,17
